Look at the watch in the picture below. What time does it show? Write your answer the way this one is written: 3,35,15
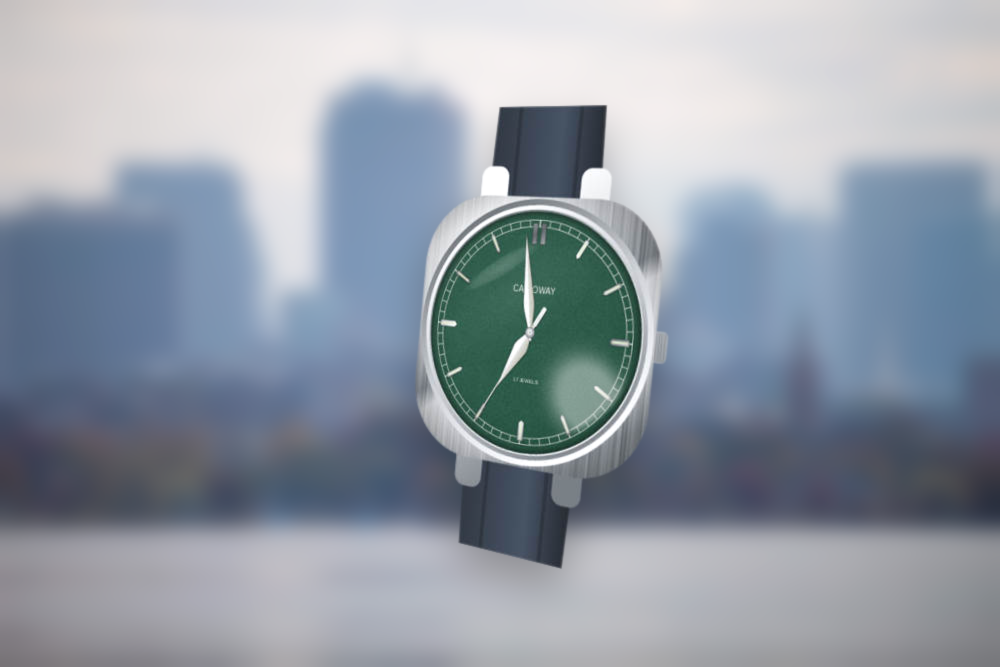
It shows 6,58,35
